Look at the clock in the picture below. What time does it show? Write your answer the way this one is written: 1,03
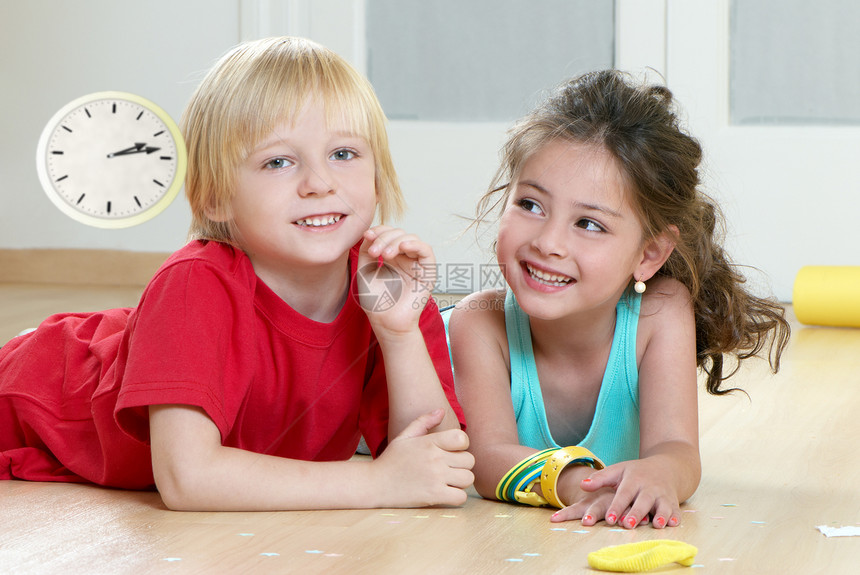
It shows 2,13
